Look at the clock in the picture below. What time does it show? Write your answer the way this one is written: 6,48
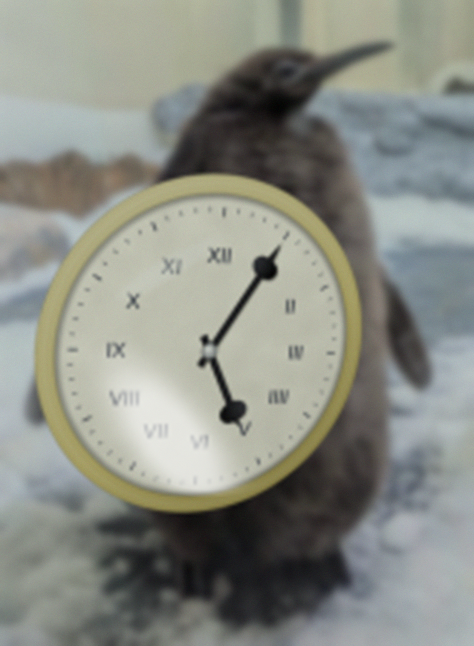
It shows 5,05
